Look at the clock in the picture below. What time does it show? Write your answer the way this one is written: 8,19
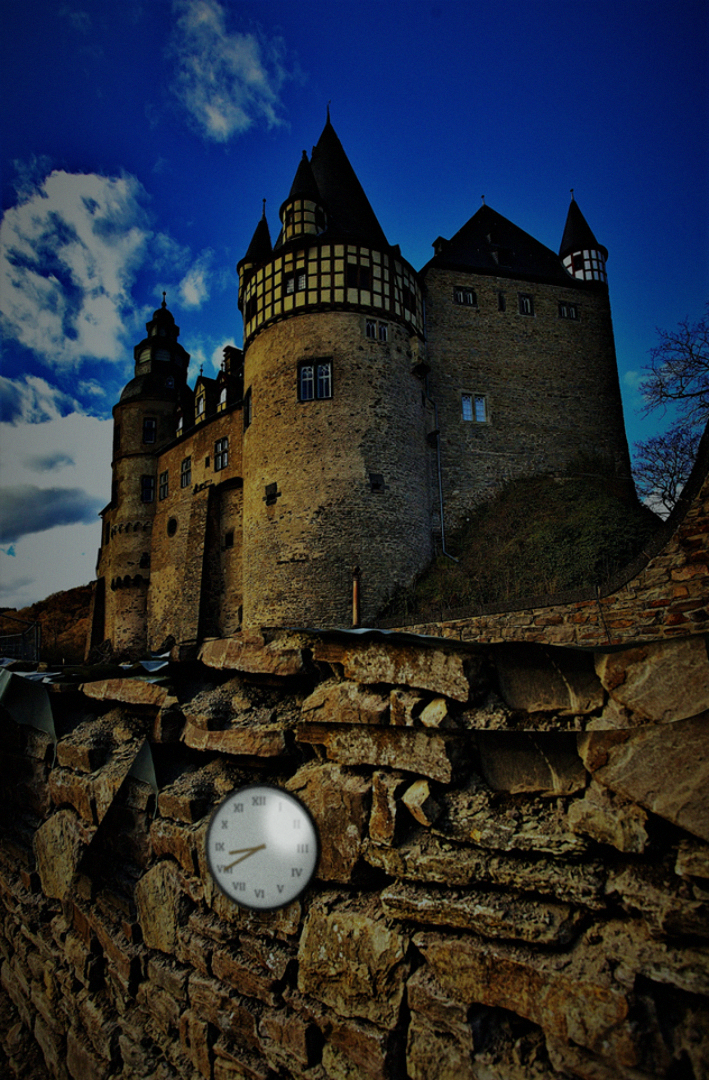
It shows 8,40
